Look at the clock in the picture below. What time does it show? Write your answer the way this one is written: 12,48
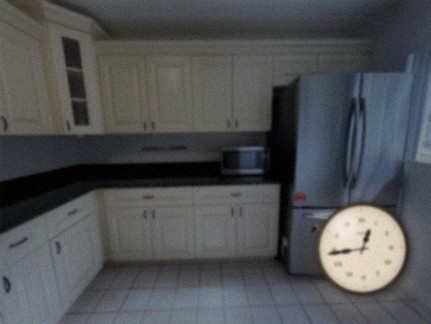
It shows 12,44
